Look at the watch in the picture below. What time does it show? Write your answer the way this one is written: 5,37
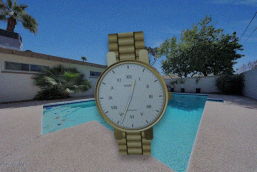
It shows 12,34
